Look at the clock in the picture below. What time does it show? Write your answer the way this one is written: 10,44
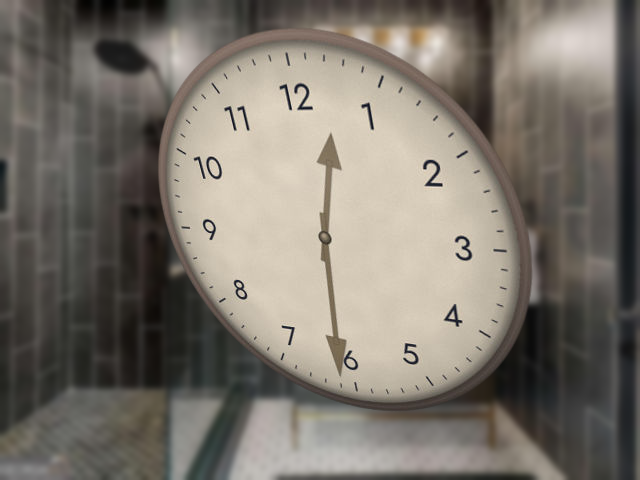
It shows 12,31
